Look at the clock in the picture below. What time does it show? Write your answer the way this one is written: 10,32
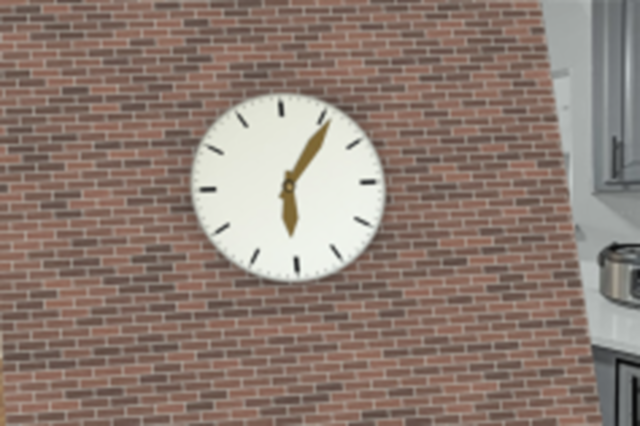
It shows 6,06
